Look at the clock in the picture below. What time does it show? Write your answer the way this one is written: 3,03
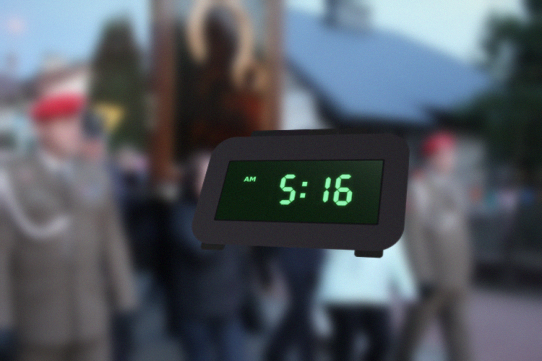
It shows 5,16
